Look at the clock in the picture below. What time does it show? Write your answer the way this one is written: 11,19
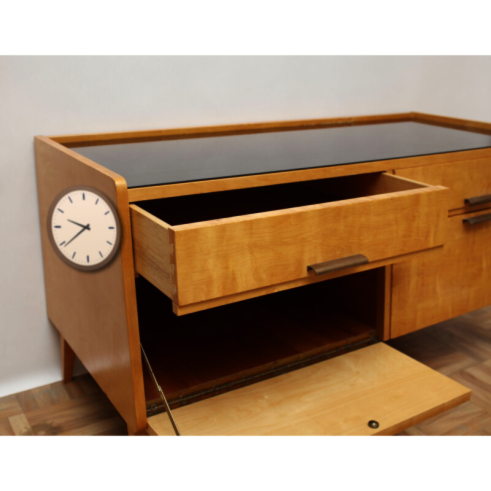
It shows 9,39
